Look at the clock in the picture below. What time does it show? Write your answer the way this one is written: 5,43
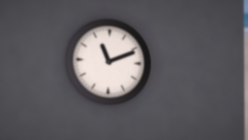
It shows 11,11
